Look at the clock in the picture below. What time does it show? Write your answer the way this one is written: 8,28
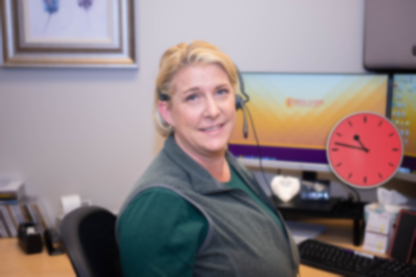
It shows 10,47
